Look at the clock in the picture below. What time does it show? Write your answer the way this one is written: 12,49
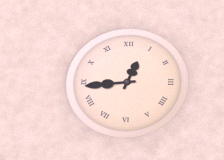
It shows 12,44
